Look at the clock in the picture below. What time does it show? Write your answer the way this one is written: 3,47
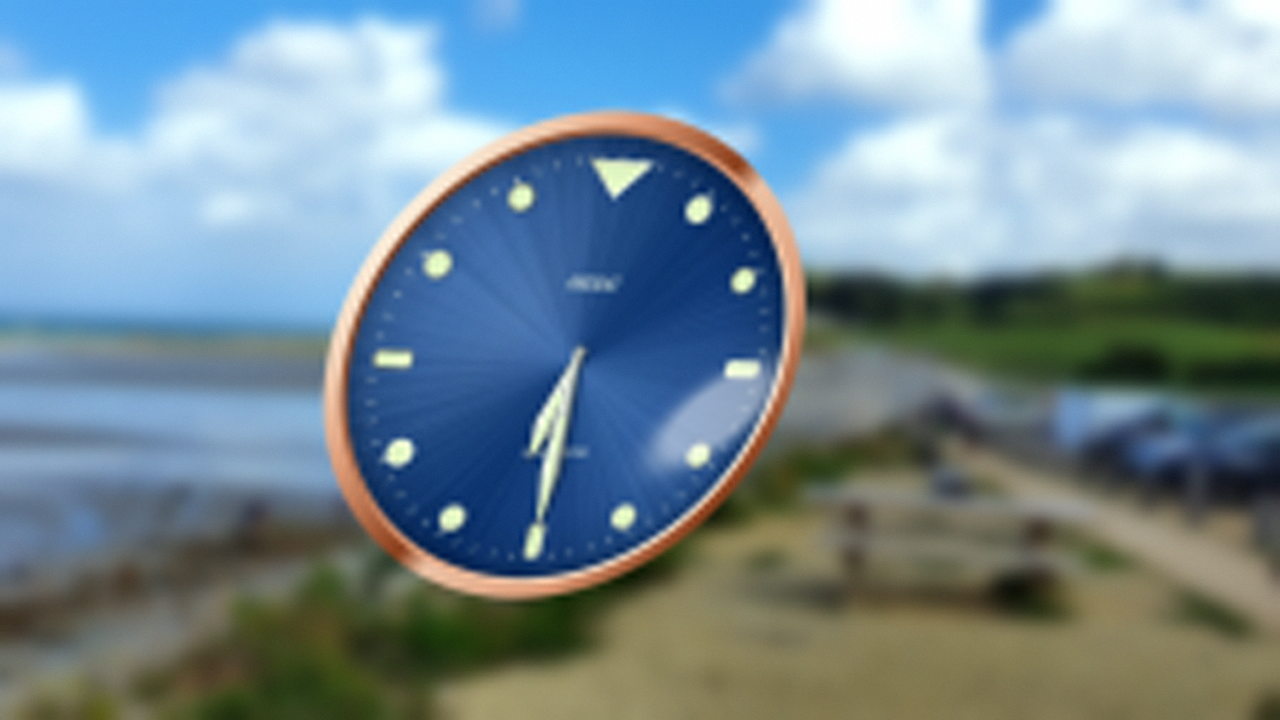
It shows 6,30
